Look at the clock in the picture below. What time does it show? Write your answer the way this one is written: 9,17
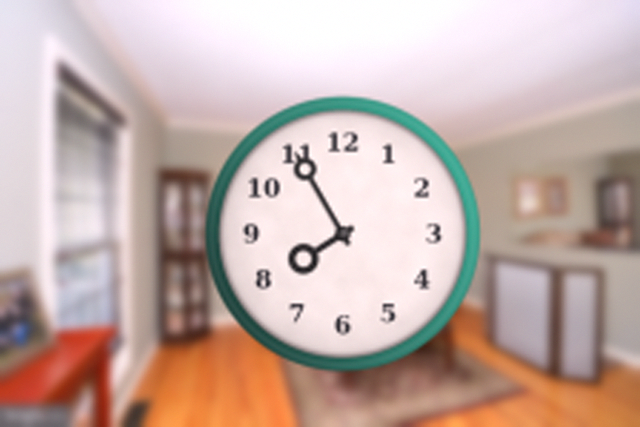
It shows 7,55
